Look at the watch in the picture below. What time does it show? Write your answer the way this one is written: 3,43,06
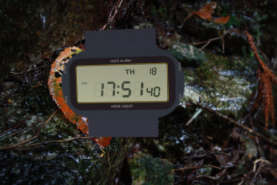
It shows 17,51,40
